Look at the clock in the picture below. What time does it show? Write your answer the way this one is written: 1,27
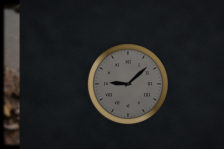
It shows 9,08
